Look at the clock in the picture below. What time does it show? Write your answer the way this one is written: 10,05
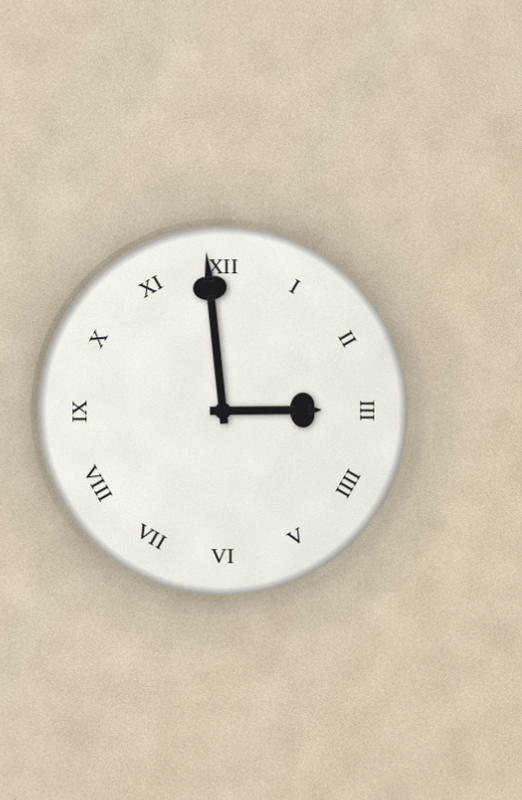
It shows 2,59
